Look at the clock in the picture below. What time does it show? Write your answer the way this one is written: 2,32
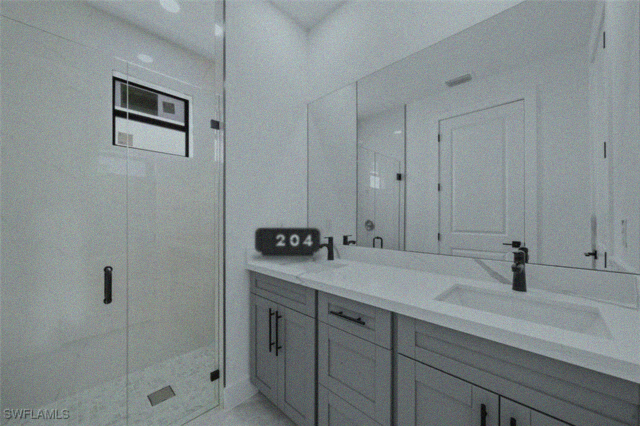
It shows 2,04
